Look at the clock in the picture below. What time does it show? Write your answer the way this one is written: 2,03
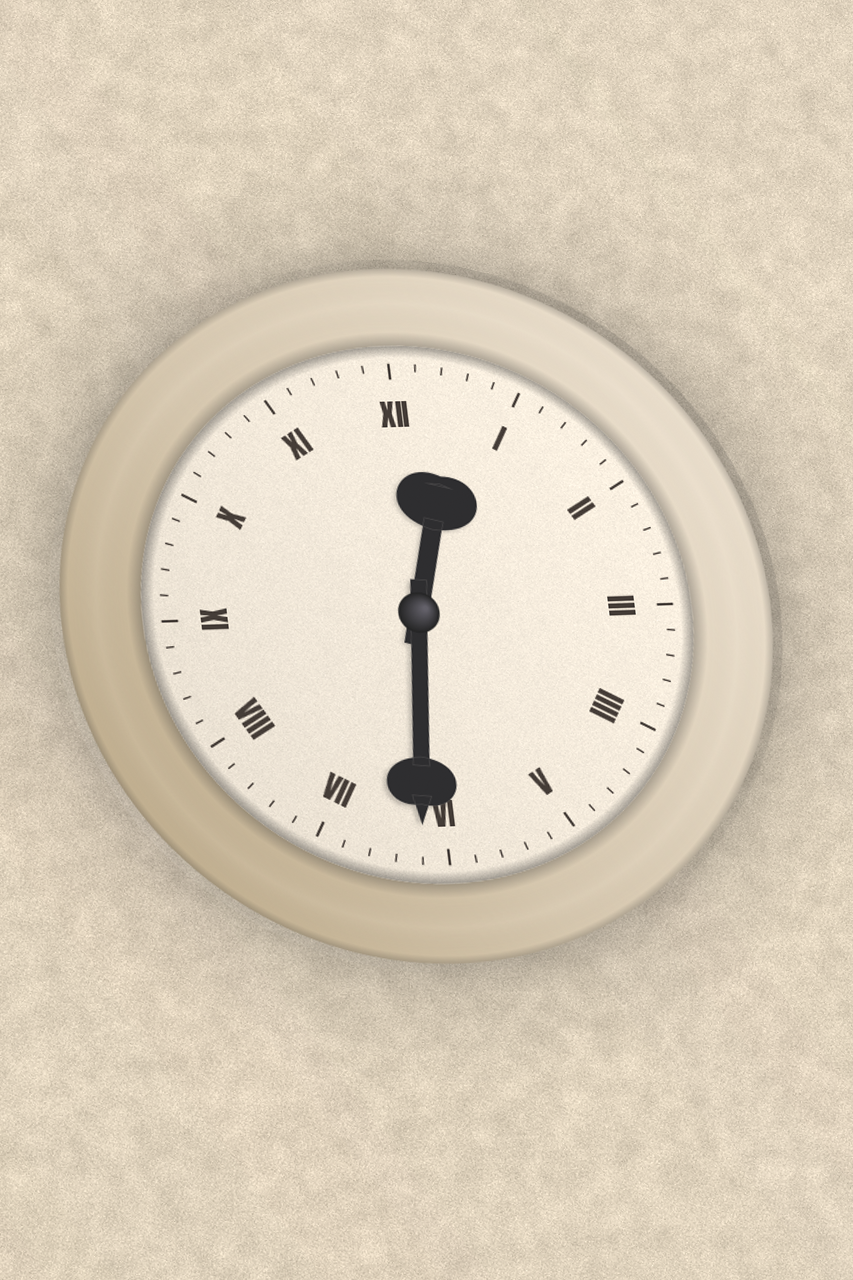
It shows 12,31
